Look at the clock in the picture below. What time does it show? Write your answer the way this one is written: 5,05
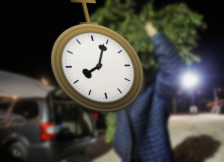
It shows 8,04
